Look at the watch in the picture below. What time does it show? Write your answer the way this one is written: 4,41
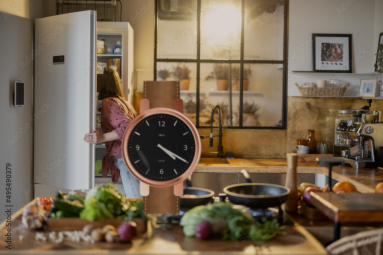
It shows 4,20
